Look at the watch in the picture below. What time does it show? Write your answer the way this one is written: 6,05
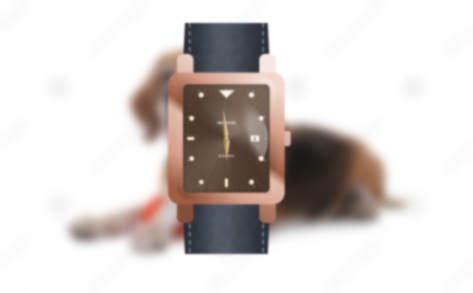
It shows 5,59
